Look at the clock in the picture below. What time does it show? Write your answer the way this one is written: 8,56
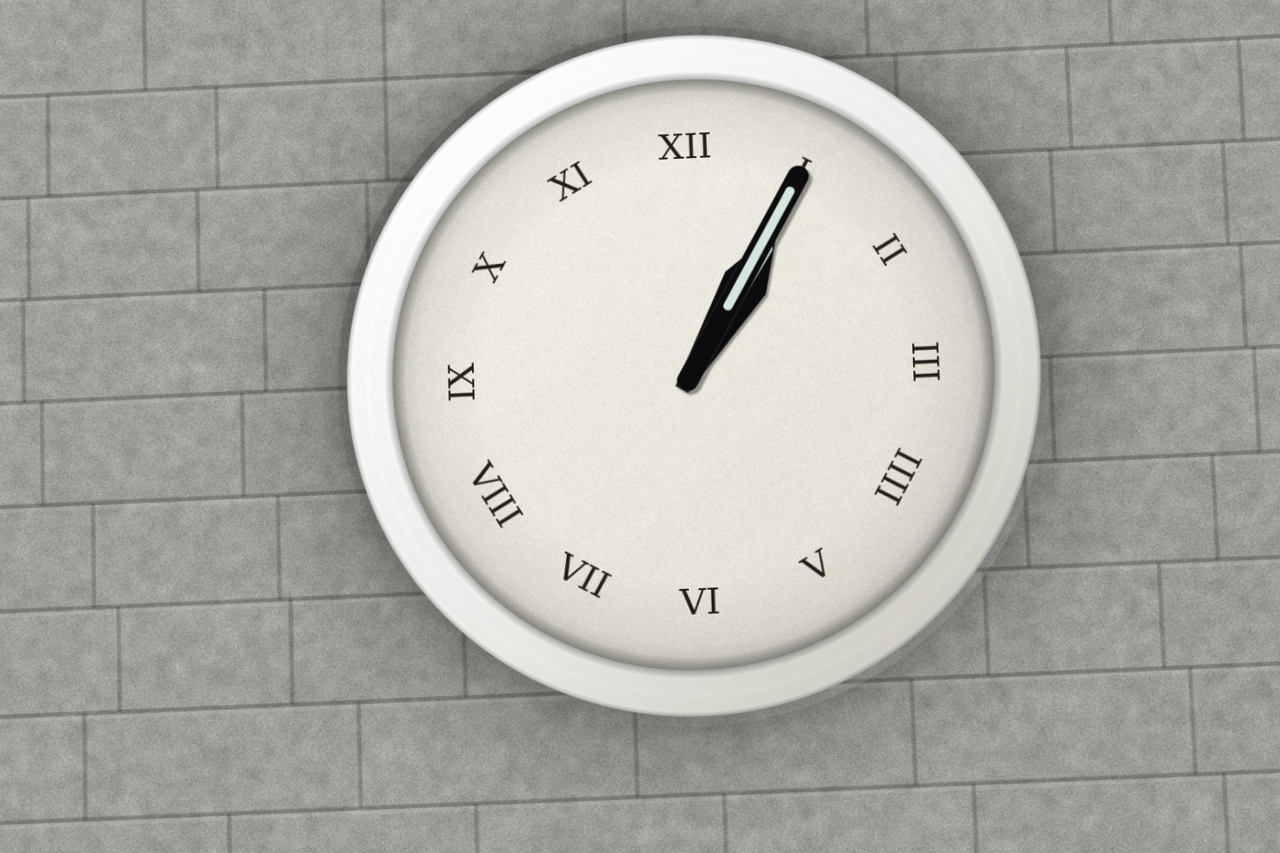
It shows 1,05
